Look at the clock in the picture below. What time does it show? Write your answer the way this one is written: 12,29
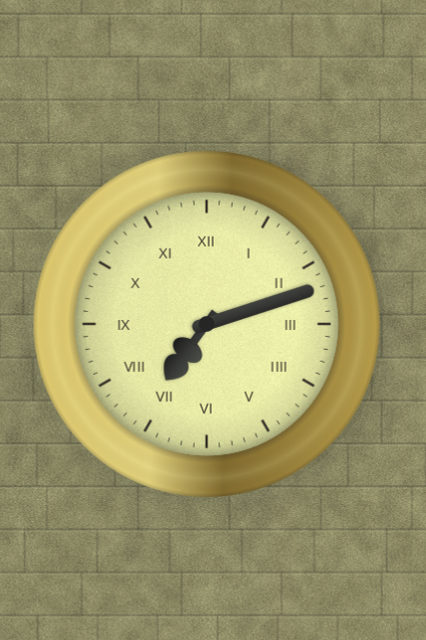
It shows 7,12
